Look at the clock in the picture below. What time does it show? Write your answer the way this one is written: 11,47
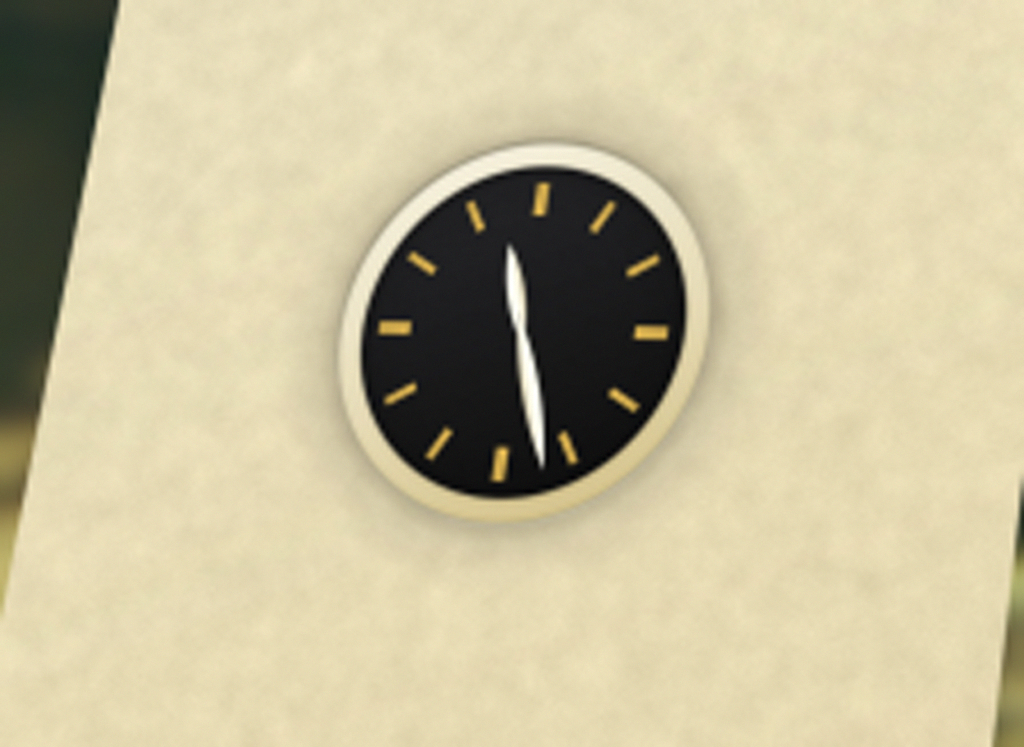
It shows 11,27
